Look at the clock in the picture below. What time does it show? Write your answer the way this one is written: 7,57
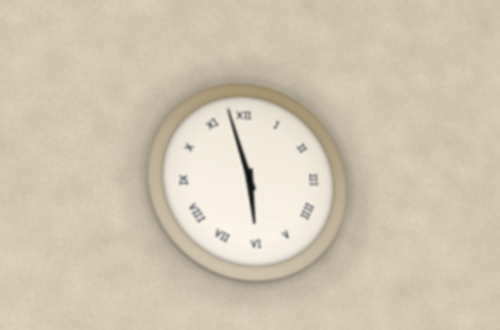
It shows 5,58
